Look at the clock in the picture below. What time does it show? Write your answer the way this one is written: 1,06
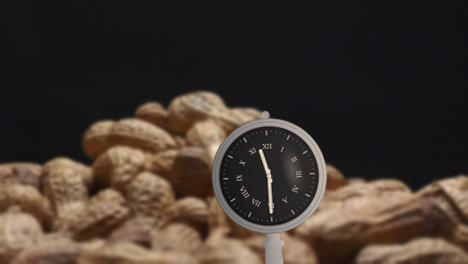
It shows 11,30
